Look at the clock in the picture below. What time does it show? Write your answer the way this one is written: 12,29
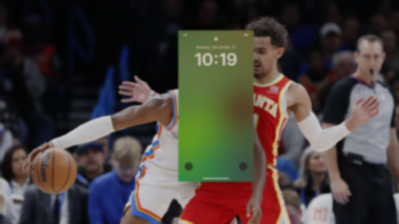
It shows 10,19
